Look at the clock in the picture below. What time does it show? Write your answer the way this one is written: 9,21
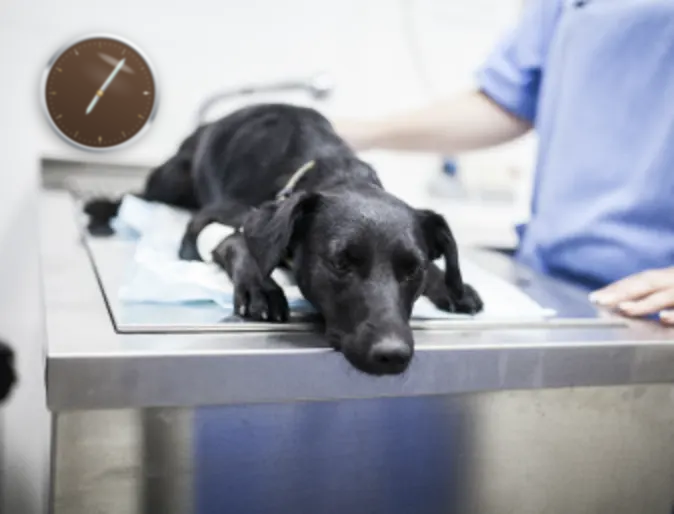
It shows 7,06
